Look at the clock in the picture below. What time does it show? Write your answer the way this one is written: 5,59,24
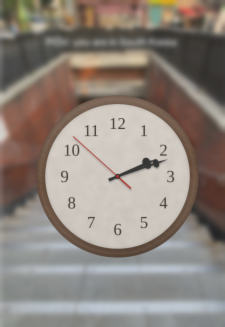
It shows 2,11,52
